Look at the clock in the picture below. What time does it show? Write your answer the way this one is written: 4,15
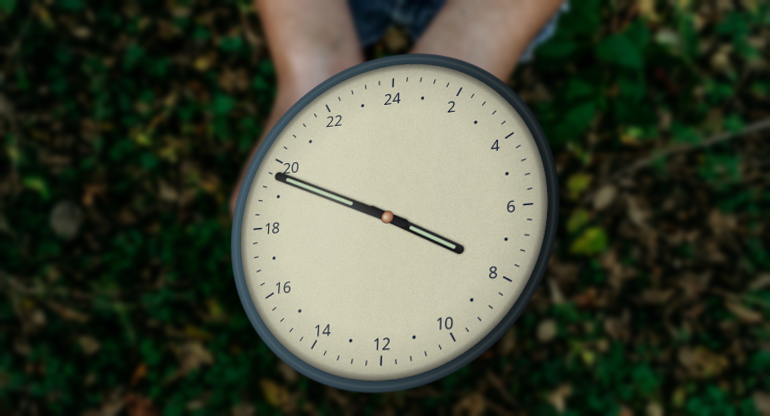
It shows 7,49
